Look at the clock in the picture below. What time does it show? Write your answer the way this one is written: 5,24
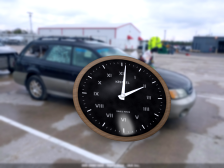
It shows 2,01
